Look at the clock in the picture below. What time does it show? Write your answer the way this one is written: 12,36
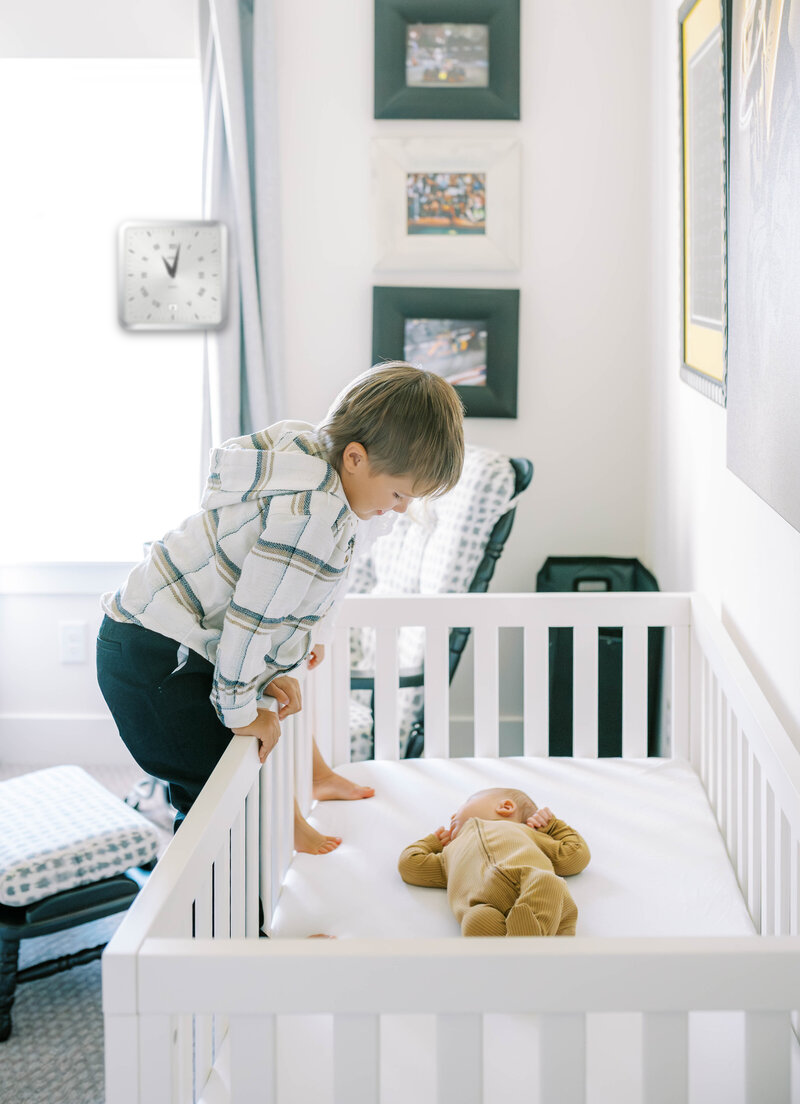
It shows 11,02
